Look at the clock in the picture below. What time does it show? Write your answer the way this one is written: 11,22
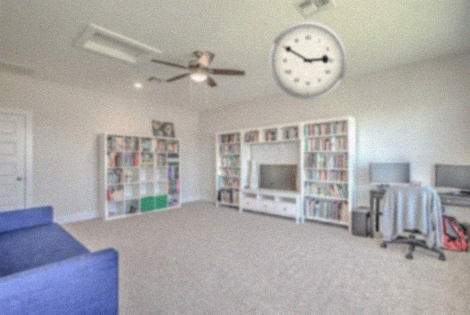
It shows 2,50
